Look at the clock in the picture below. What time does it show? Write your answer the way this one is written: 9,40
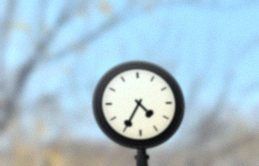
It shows 4,35
